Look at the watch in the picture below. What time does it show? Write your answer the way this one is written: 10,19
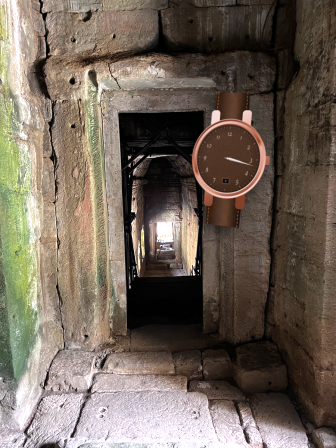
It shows 3,17
